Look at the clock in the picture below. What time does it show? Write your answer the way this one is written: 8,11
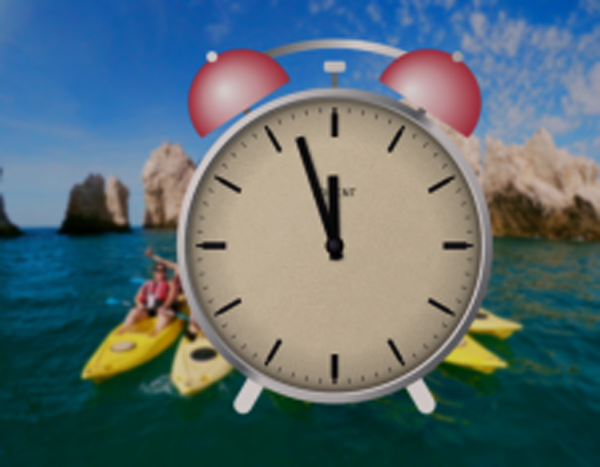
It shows 11,57
